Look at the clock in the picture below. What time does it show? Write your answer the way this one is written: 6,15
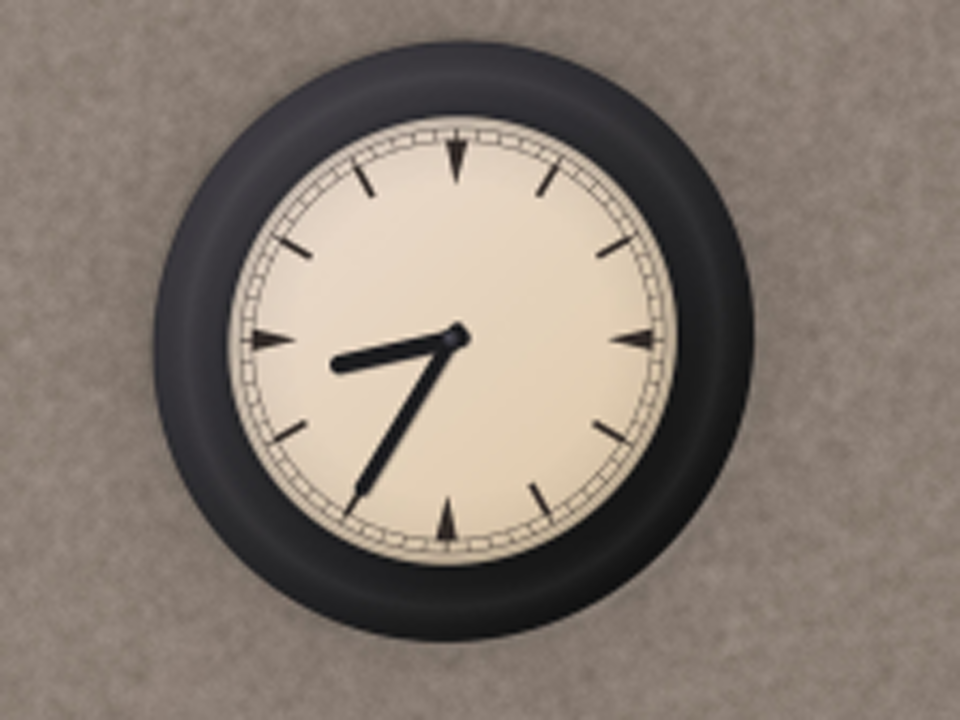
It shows 8,35
